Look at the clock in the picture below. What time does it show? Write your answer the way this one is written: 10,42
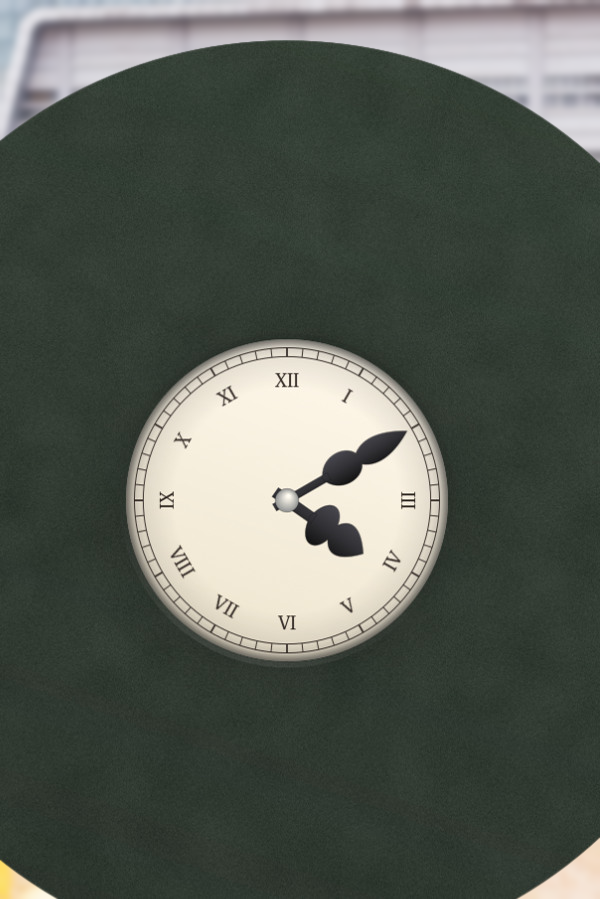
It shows 4,10
